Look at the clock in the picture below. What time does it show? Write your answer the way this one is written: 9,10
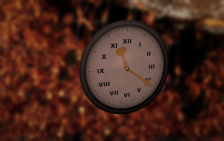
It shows 11,21
